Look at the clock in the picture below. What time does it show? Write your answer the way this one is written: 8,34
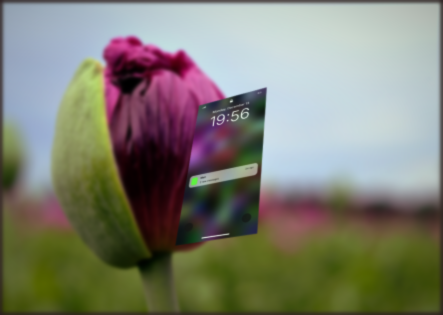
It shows 19,56
